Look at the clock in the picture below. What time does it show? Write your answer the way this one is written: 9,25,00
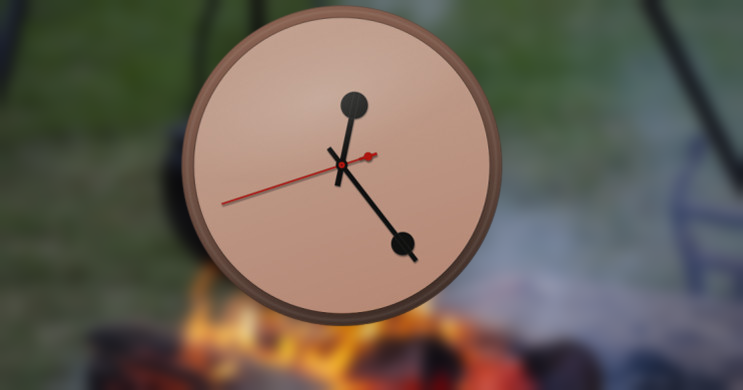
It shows 12,23,42
